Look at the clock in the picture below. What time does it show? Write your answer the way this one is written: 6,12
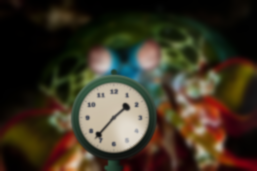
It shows 1,37
